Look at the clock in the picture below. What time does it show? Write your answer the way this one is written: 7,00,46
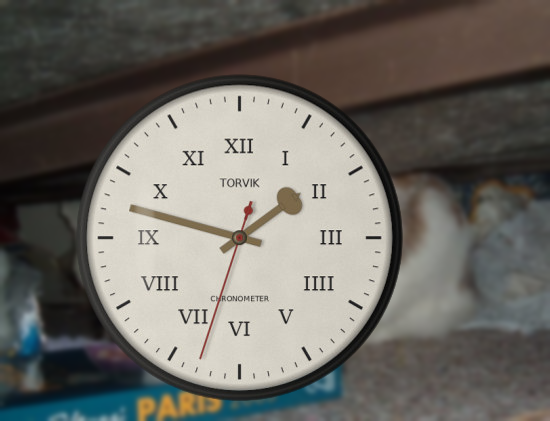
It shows 1,47,33
